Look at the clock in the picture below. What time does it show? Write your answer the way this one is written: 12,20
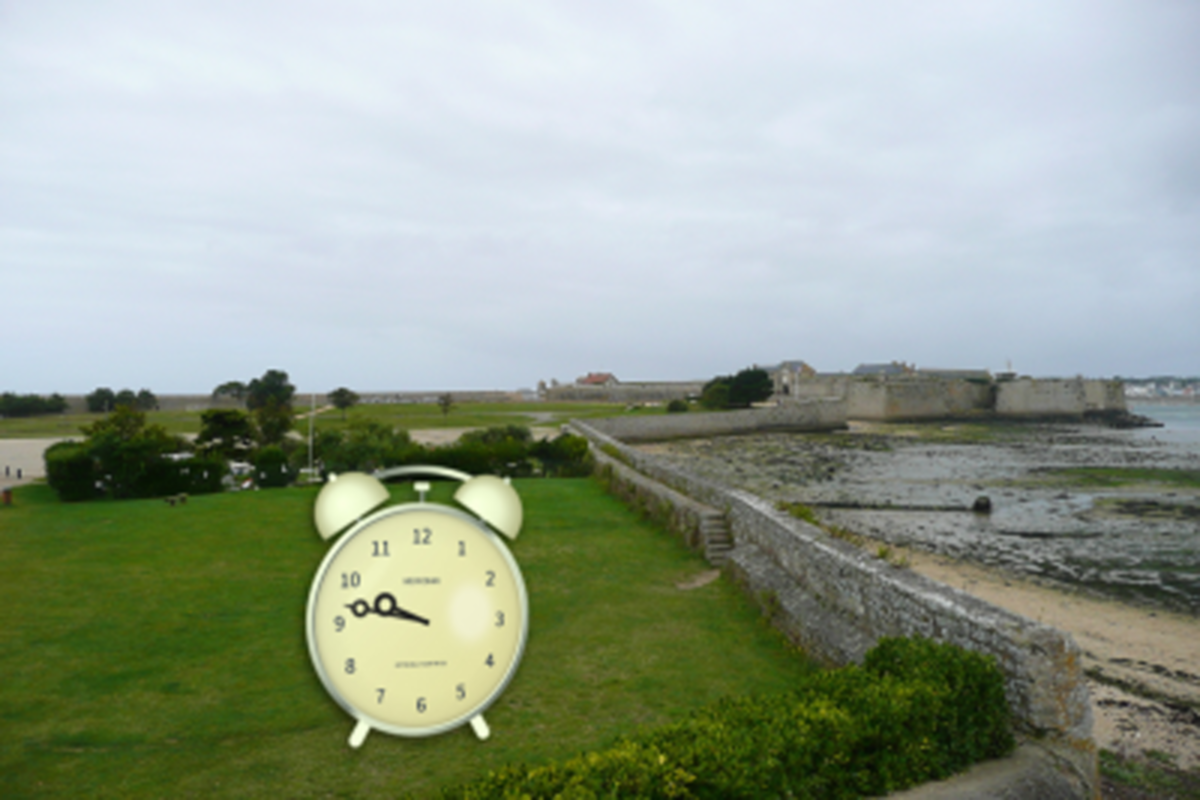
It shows 9,47
